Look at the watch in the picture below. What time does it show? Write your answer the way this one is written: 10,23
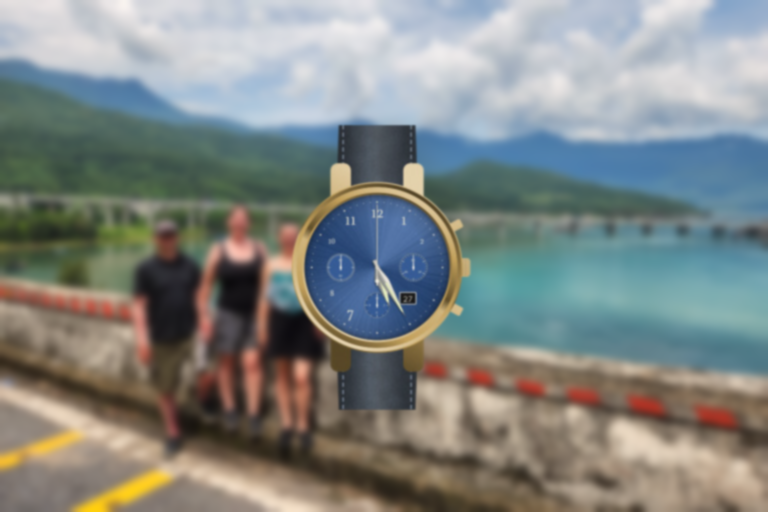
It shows 5,25
